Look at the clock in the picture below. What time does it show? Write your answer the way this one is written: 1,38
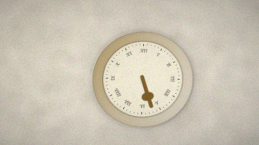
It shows 5,27
